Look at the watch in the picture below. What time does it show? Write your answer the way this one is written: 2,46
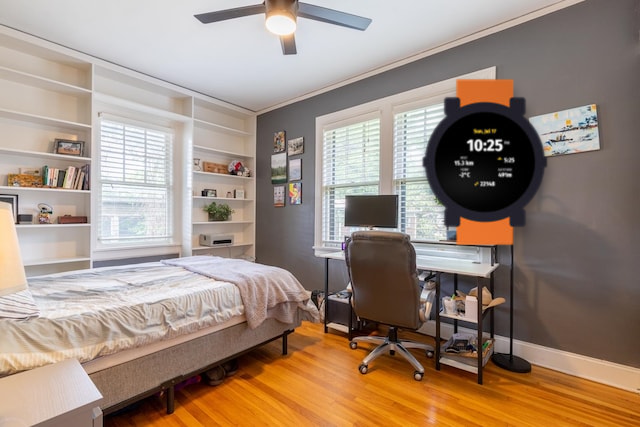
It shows 10,25
